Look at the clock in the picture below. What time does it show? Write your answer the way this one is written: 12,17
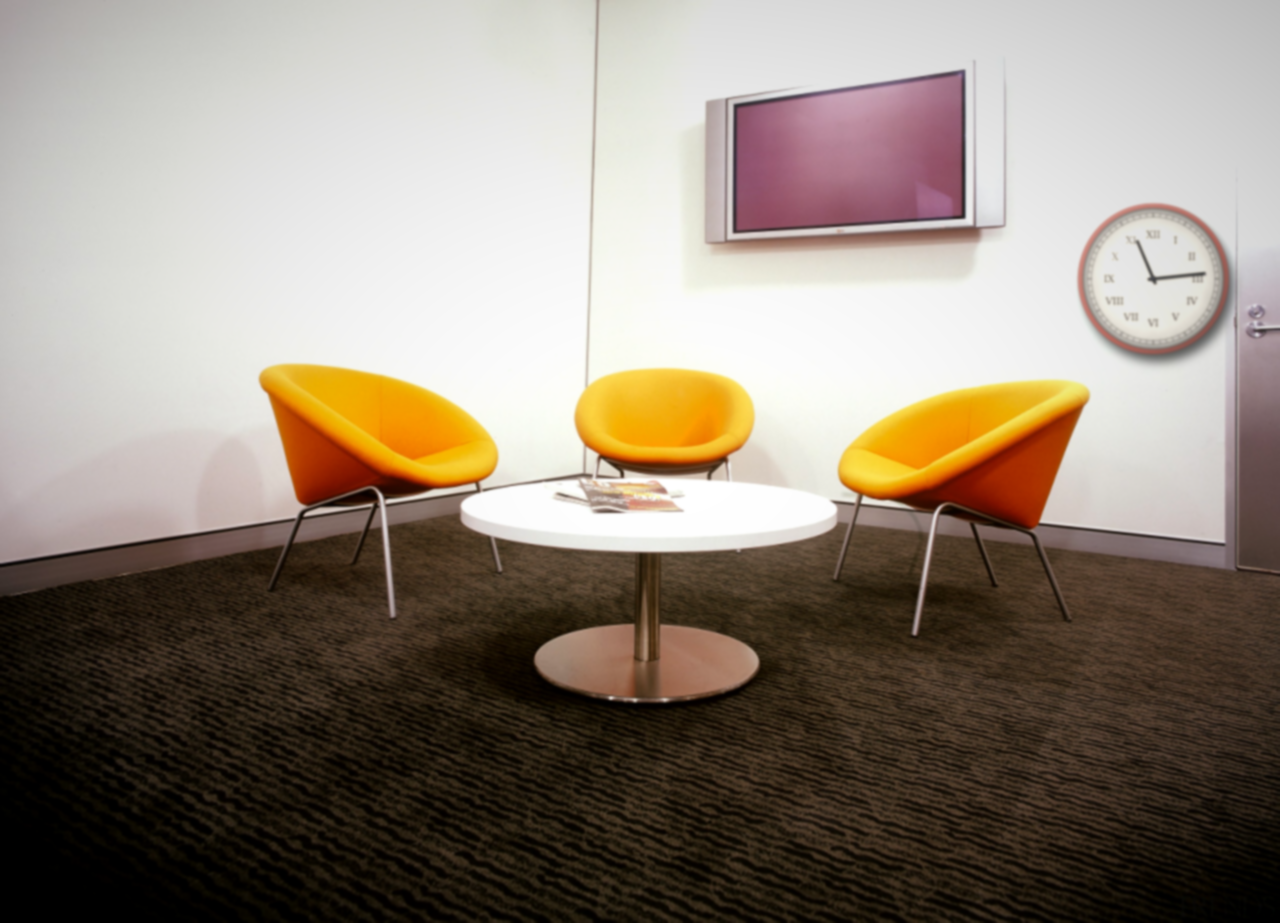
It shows 11,14
